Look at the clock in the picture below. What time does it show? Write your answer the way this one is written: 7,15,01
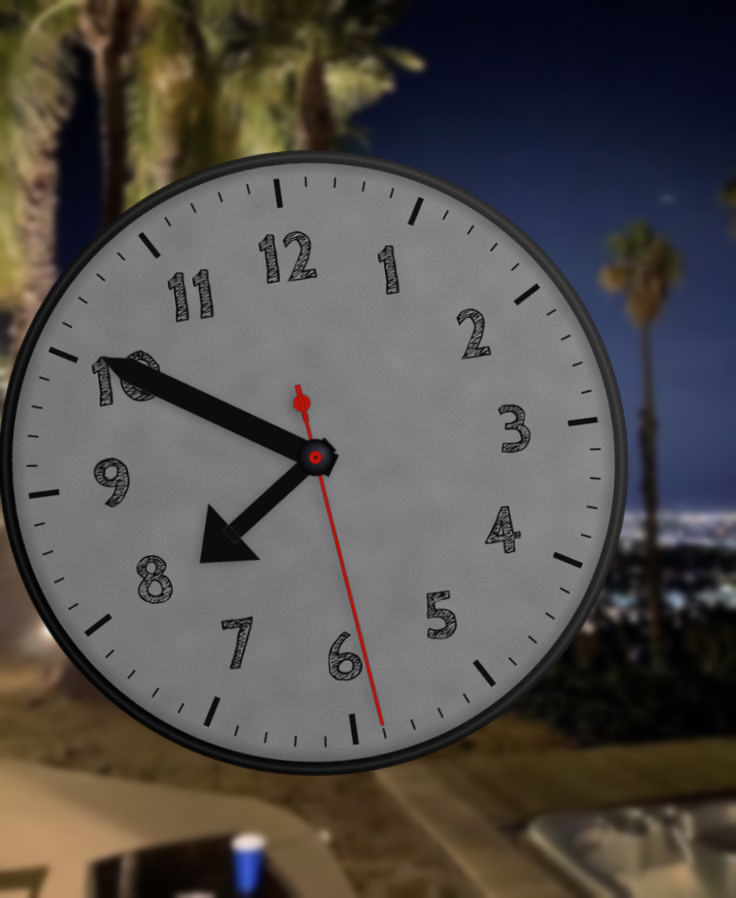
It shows 7,50,29
